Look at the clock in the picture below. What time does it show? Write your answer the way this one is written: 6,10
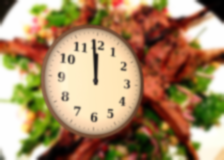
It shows 11,59
